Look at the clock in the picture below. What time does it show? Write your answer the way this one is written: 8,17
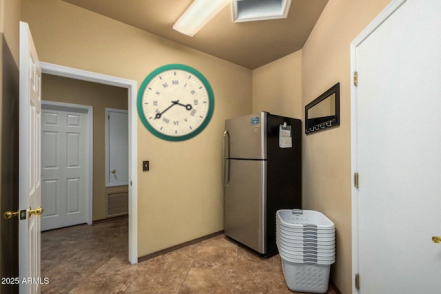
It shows 3,39
